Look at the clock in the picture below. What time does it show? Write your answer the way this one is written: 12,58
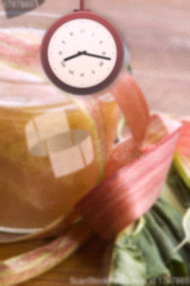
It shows 8,17
